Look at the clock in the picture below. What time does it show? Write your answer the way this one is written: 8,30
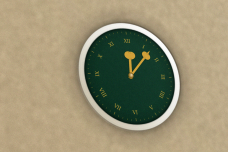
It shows 12,07
